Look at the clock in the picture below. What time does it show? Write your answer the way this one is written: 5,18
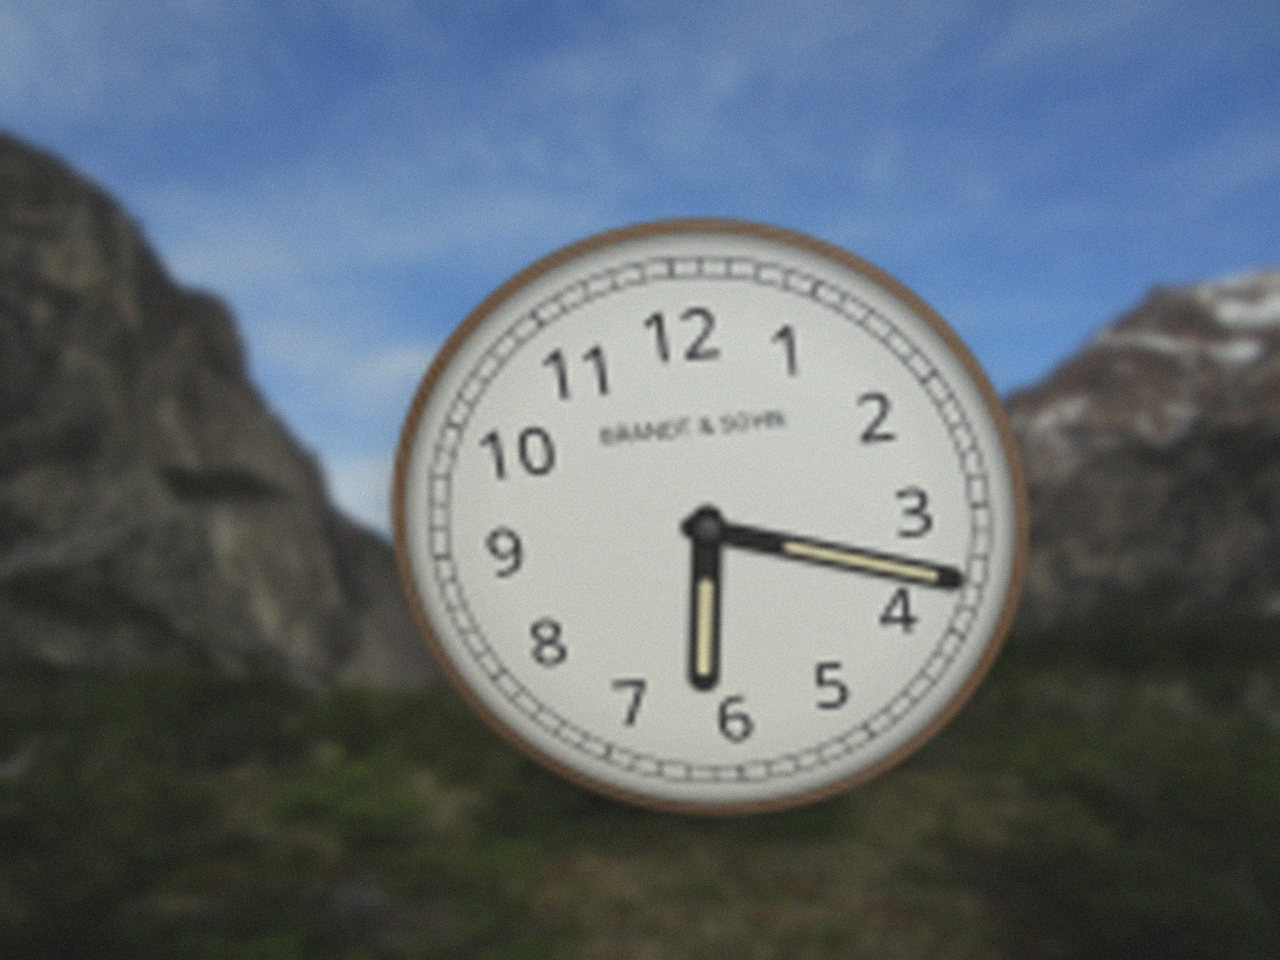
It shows 6,18
